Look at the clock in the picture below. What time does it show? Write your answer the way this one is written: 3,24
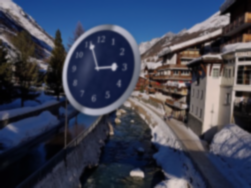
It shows 2,56
